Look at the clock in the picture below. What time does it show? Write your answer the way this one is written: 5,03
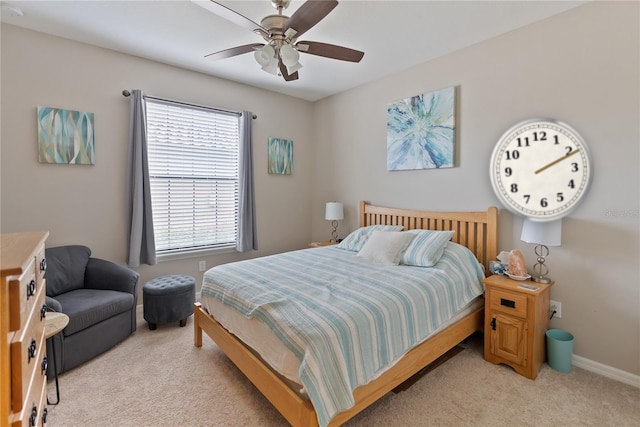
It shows 2,11
